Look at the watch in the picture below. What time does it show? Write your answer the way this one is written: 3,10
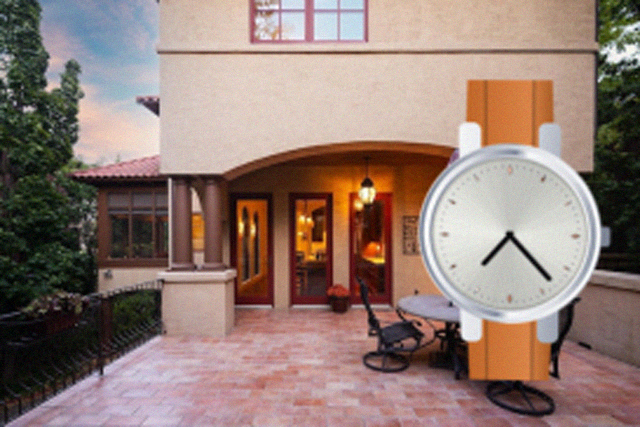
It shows 7,23
